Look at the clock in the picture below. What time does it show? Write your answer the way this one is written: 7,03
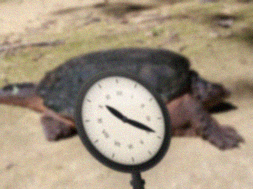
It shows 10,19
